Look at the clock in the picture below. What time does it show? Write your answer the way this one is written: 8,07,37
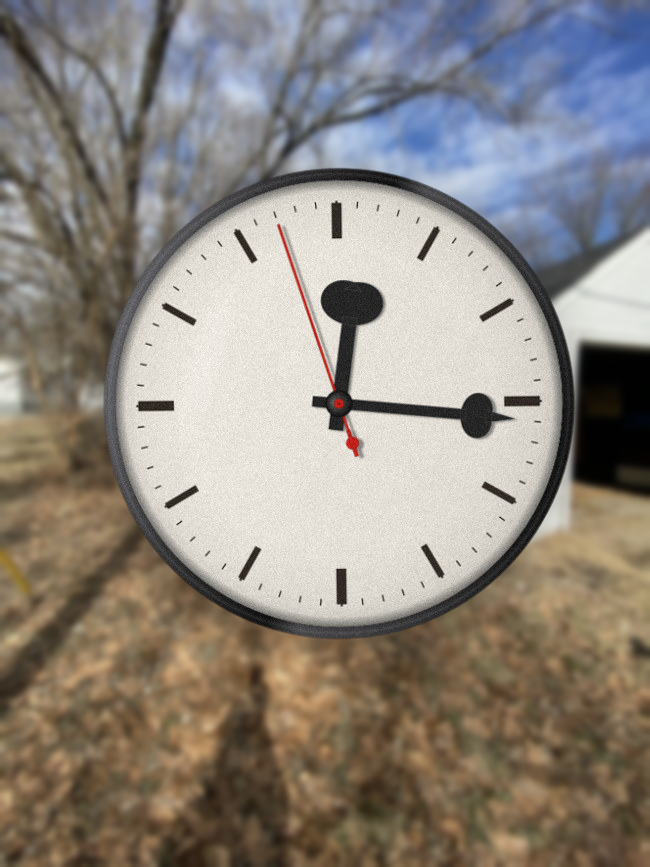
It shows 12,15,57
